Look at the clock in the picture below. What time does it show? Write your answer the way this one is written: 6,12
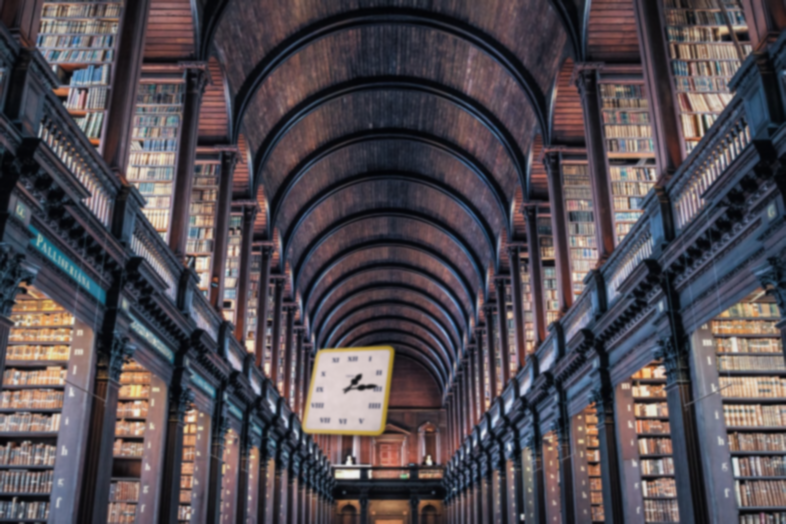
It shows 1,14
